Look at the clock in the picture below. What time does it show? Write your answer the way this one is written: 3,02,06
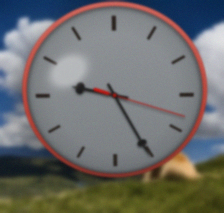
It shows 9,25,18
